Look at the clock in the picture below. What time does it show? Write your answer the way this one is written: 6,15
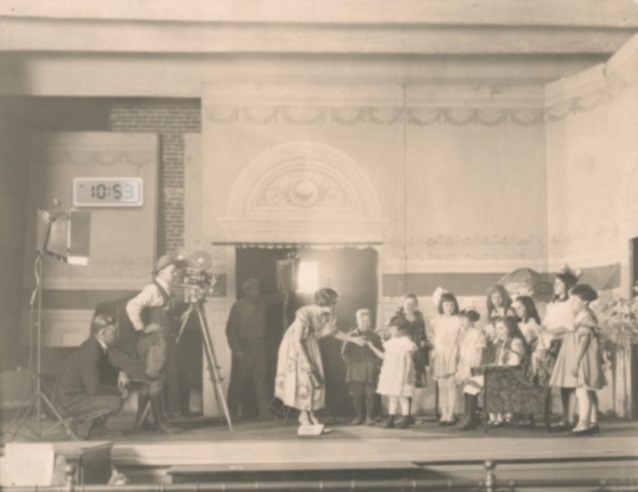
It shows 10,53
